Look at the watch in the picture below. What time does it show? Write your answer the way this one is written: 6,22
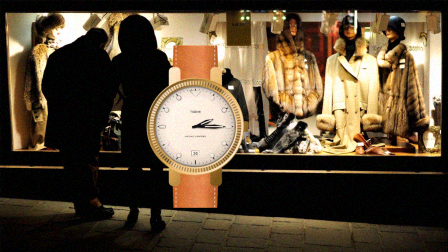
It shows 2,15
